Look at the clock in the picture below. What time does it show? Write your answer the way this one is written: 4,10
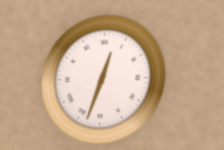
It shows 12,33
